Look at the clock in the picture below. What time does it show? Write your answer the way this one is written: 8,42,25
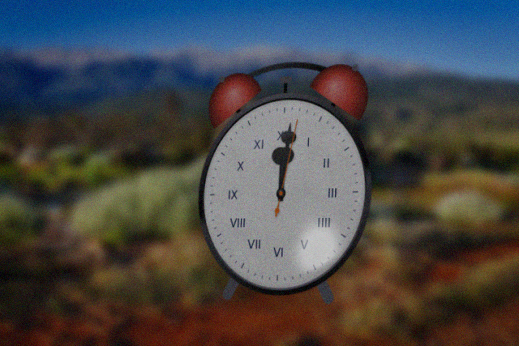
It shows 12,01,02
